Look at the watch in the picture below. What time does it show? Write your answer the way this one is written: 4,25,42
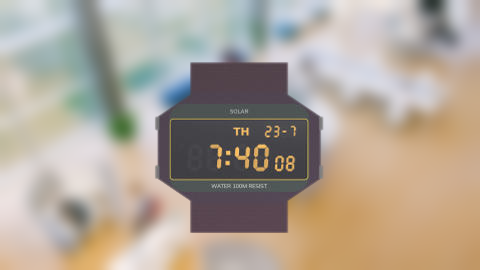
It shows 7,40,08
